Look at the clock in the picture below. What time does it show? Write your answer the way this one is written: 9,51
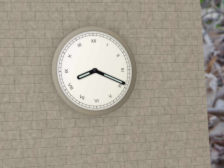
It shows 8,19
